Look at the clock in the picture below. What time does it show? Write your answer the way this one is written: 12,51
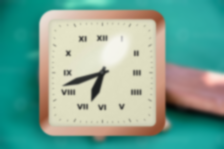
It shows 6,42
